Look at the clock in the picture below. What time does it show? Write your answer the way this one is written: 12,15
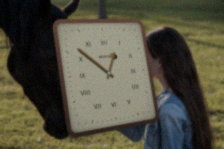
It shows 12,52
